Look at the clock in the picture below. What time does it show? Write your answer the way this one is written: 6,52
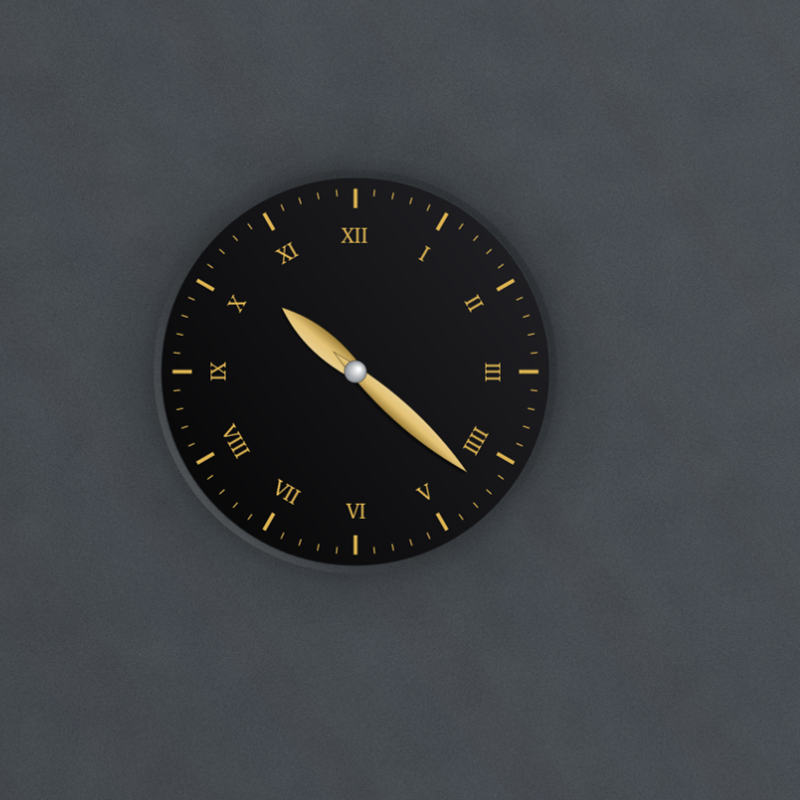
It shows 10,22
